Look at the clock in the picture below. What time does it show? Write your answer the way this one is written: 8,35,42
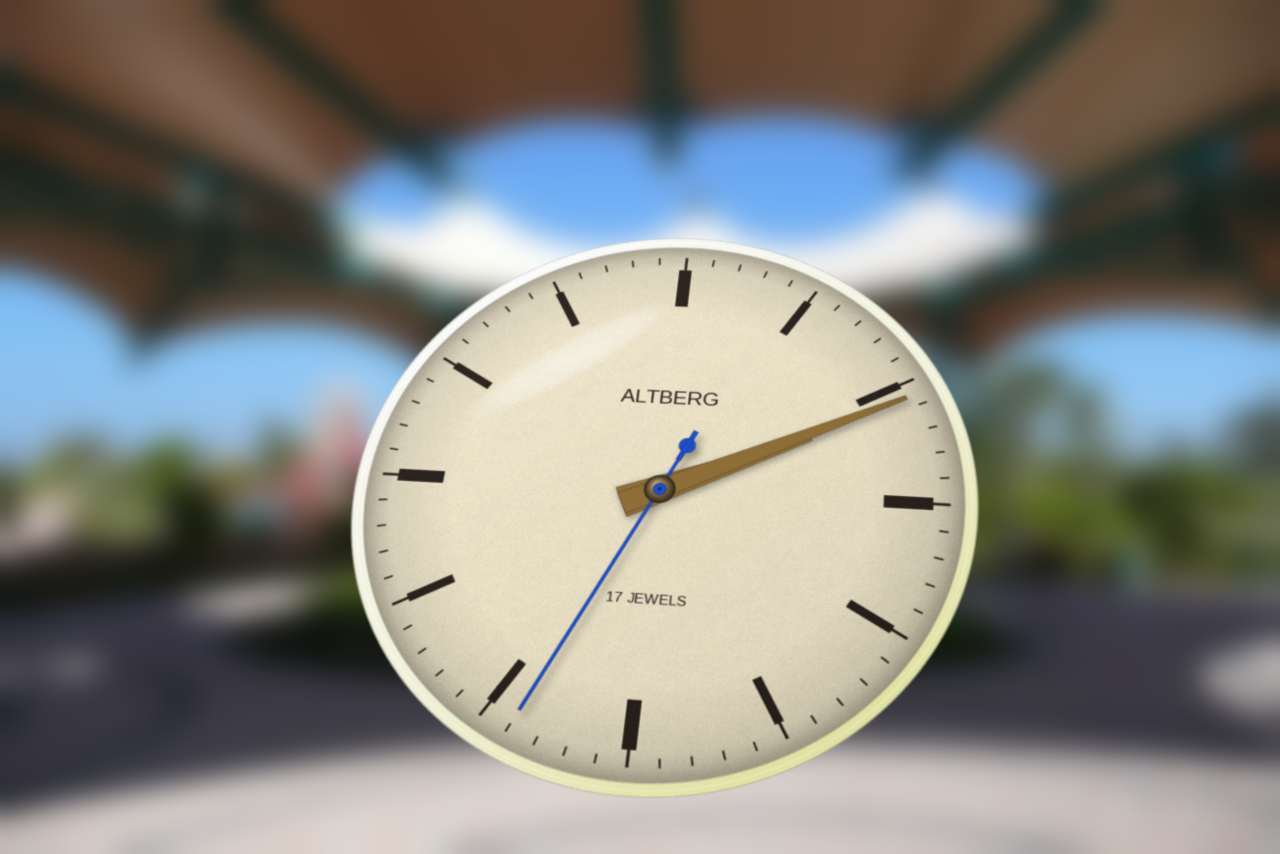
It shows 2,10,34
